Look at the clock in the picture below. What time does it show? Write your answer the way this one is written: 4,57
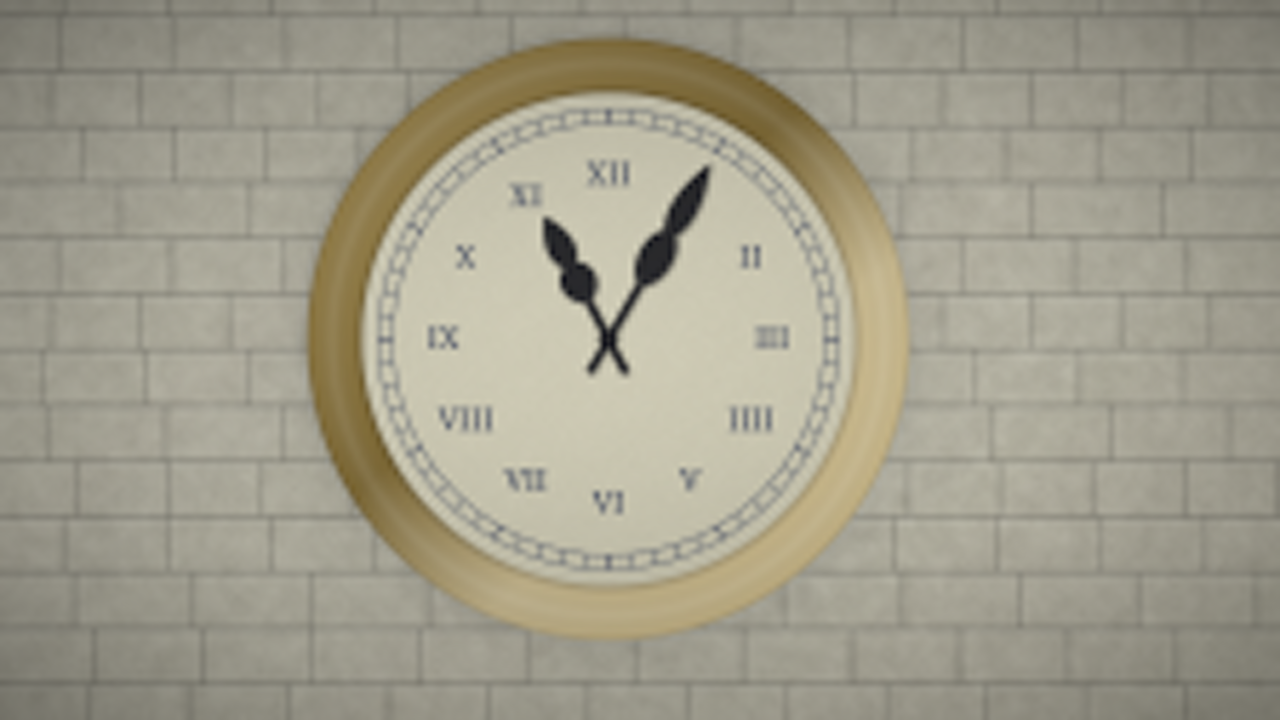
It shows 11,05
